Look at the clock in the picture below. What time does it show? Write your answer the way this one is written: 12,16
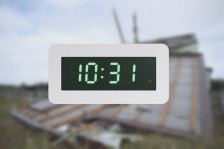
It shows 10,31
